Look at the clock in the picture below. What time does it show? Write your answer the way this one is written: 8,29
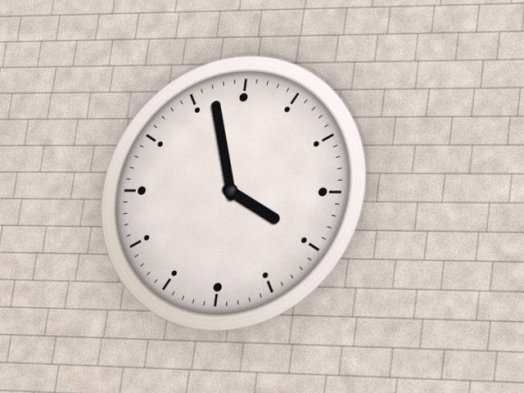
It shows 3,57
